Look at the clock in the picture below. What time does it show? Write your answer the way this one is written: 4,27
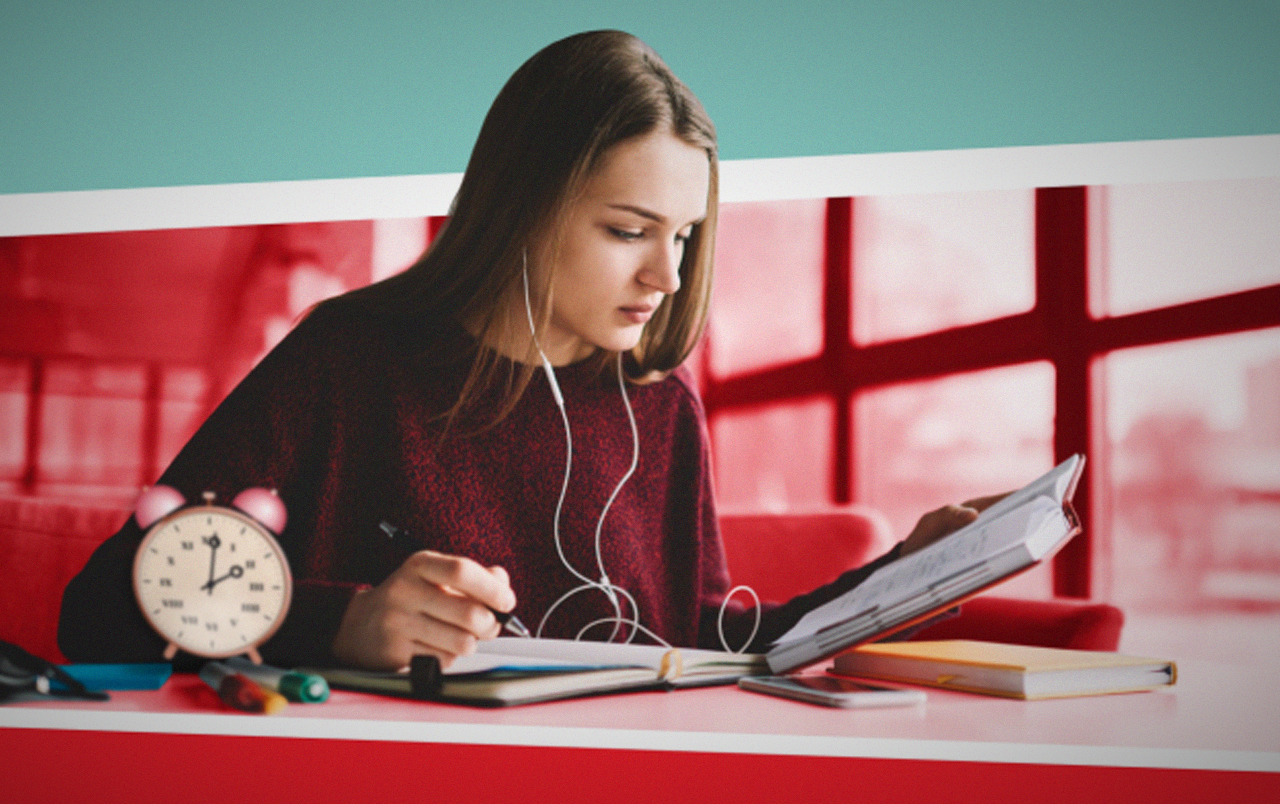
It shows 2,01
